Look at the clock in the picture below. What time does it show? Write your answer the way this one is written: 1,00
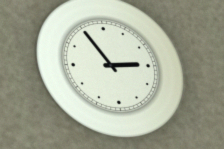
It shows 2,55
